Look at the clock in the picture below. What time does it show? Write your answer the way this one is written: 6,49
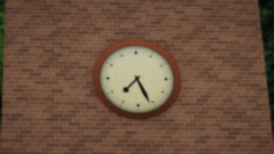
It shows 7,26
